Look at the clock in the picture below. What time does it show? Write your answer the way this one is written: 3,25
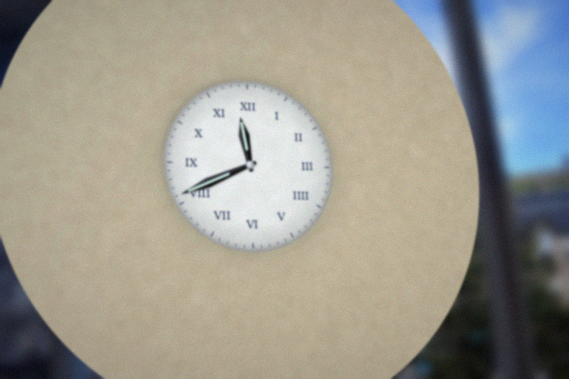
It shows 11,41
